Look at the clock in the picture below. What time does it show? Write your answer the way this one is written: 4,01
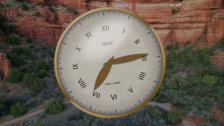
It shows 7,14
